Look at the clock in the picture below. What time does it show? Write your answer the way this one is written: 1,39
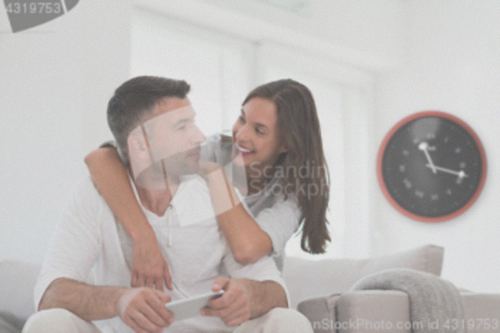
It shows 11,18
